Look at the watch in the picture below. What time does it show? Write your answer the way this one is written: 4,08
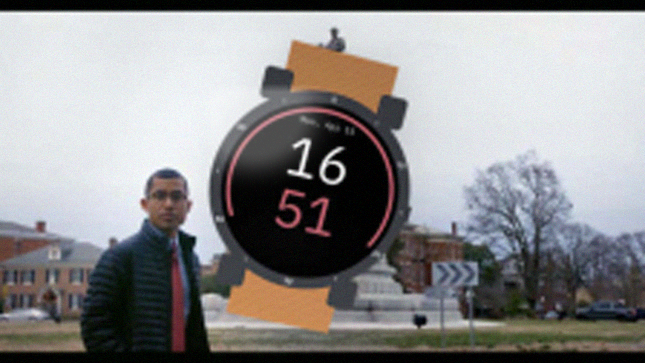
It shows 16,51
